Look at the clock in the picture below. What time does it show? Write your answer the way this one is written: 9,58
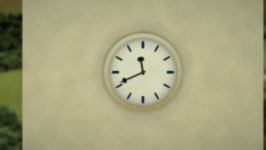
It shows 11,41
